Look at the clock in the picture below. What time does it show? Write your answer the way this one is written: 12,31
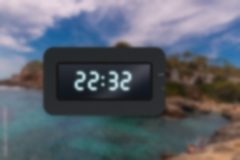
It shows 22,32
